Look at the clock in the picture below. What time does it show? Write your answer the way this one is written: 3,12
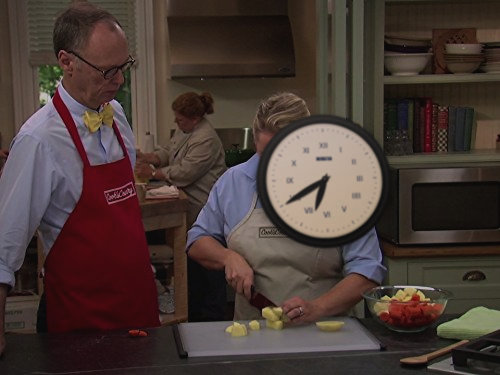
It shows 6,40
